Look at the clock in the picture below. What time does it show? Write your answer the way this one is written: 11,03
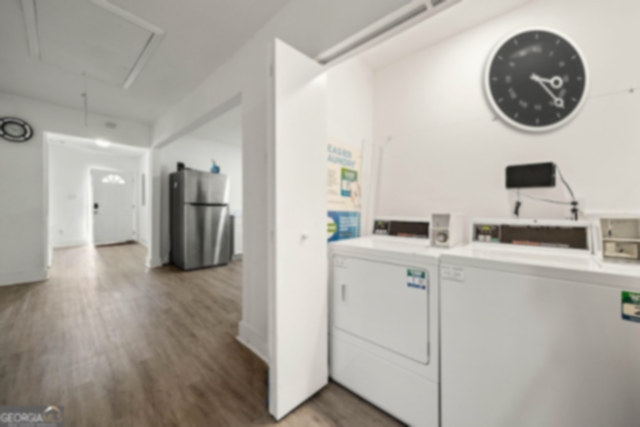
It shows 3,23
